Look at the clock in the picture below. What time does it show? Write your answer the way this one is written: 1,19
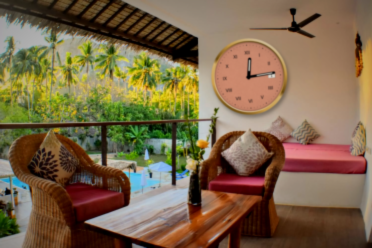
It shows 12,14
